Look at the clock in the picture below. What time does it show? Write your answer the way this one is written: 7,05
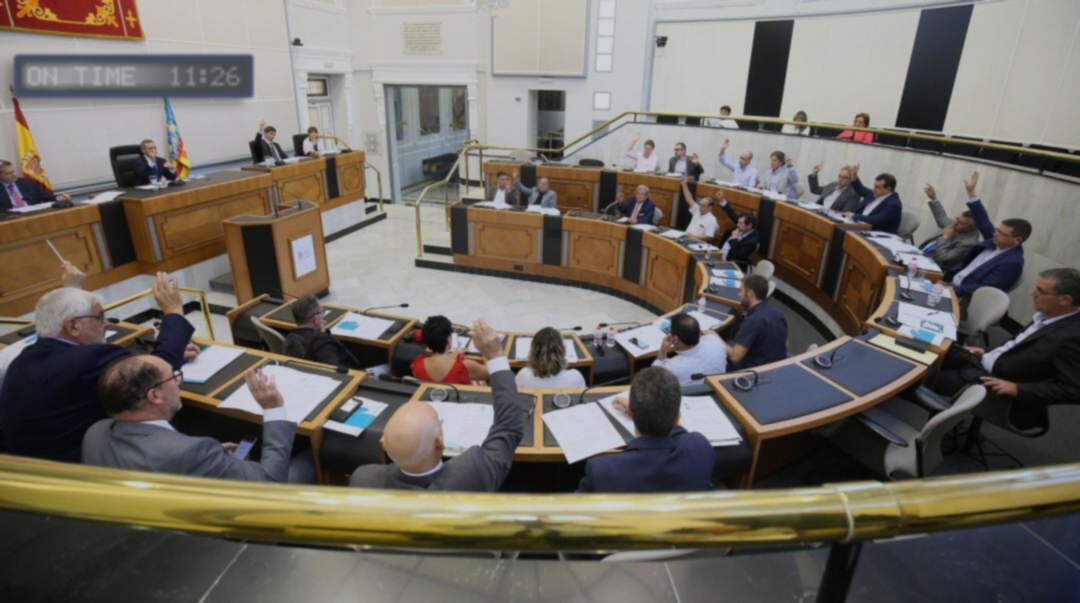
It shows 11,26
